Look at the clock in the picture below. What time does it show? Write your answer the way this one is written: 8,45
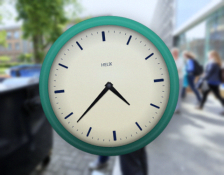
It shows 4,38
